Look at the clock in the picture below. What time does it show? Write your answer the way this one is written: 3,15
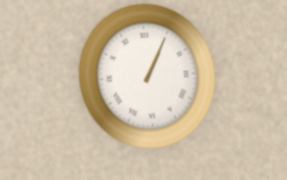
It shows 1,05
